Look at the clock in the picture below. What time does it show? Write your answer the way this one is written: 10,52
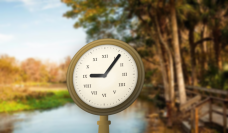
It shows 9,06
